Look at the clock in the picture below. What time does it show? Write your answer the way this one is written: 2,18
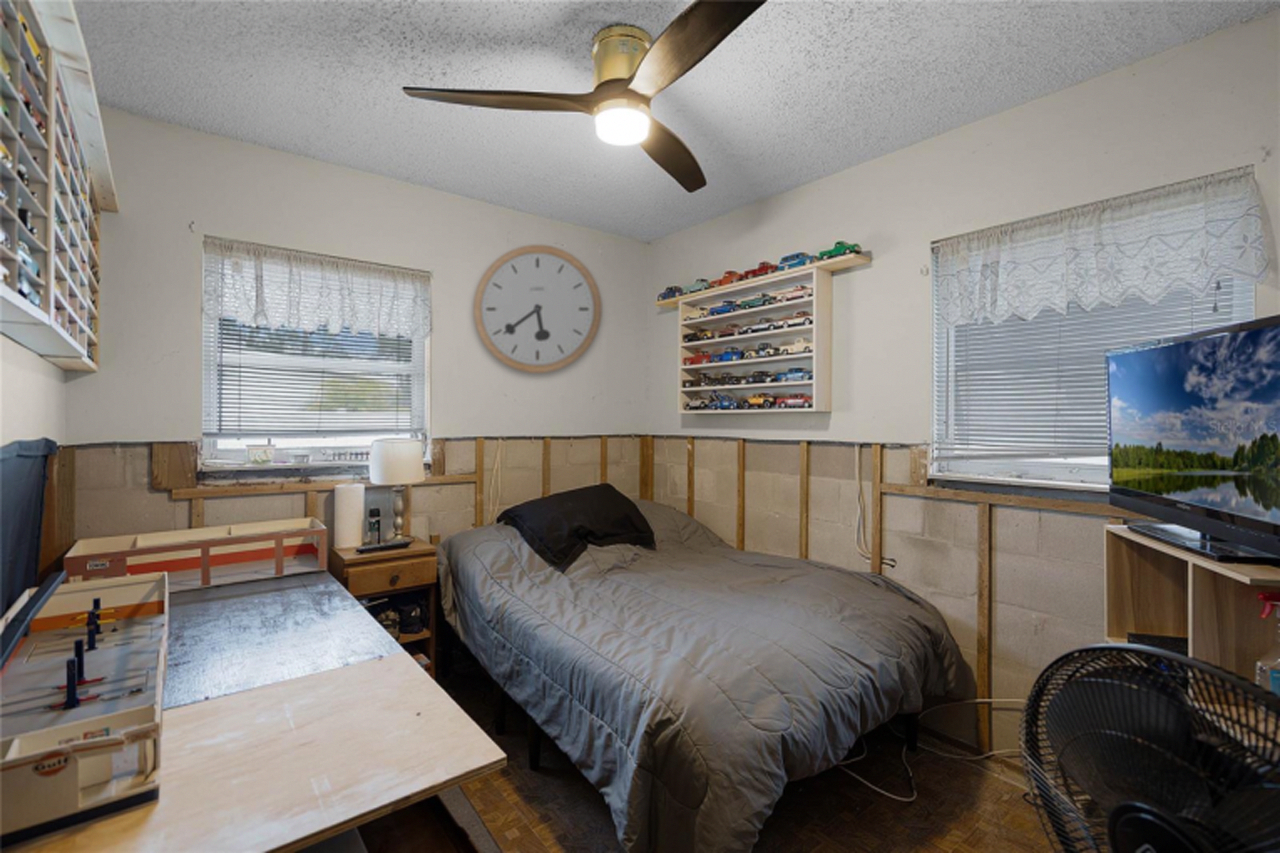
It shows 5,39
